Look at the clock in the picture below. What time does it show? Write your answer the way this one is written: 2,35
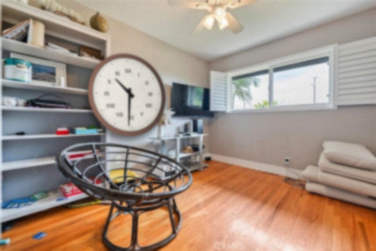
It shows 10,31
